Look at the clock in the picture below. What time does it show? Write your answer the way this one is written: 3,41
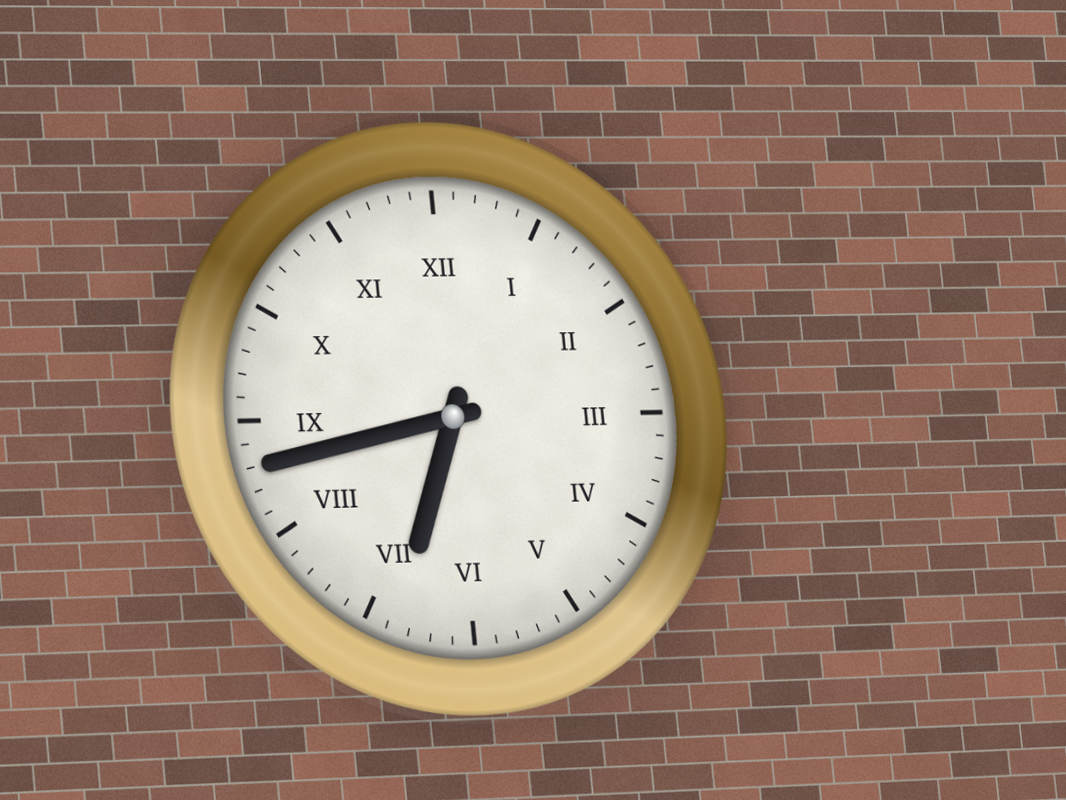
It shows 6,43
